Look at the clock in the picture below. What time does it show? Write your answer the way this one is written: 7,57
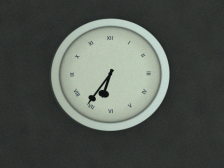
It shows 6,36
